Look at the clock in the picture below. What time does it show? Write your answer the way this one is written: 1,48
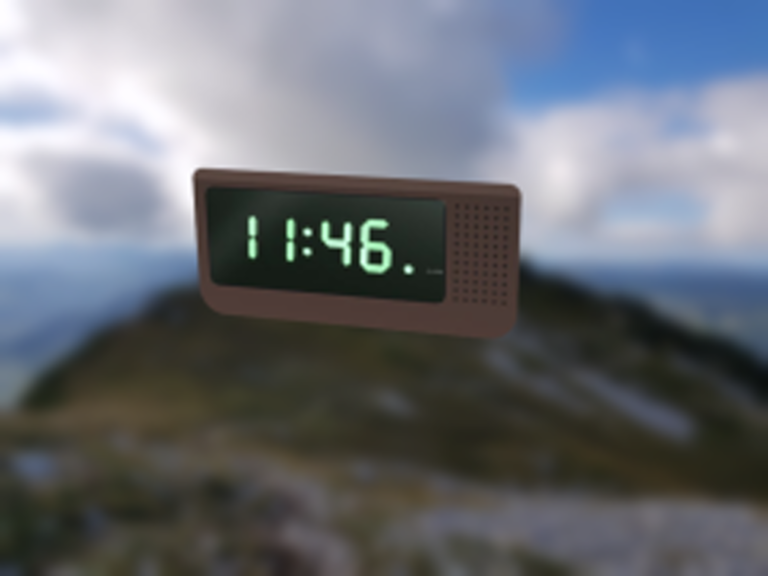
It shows 11,46
